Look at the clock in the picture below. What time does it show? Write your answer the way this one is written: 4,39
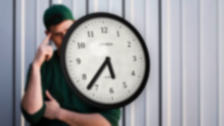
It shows 5,37
